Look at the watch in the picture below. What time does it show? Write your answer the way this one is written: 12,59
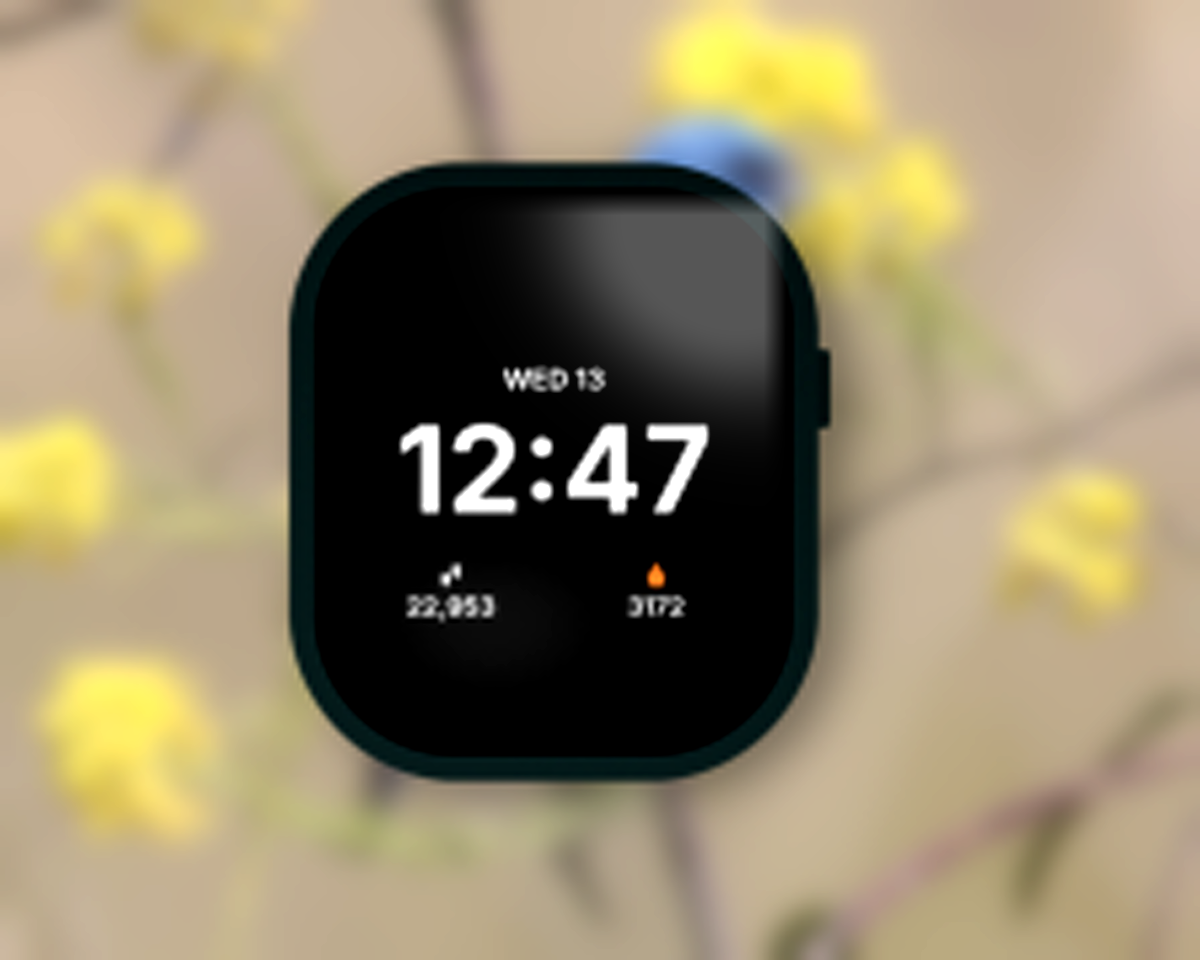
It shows 12,47
